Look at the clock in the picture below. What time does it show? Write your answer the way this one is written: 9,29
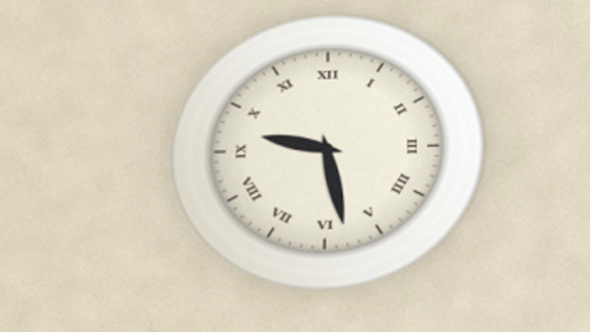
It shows 9,28
